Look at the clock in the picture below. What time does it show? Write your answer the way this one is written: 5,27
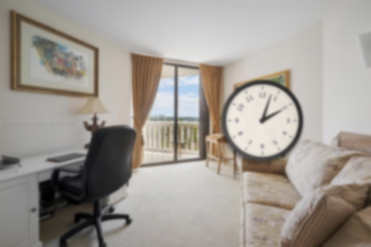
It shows 2,03
